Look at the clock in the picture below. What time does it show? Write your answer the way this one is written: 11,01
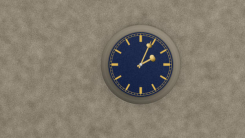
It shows 2,04
